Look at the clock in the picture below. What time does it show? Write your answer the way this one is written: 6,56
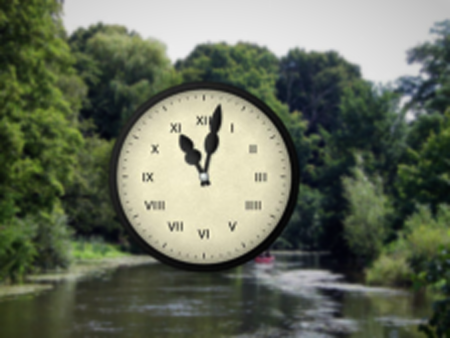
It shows 11,02
